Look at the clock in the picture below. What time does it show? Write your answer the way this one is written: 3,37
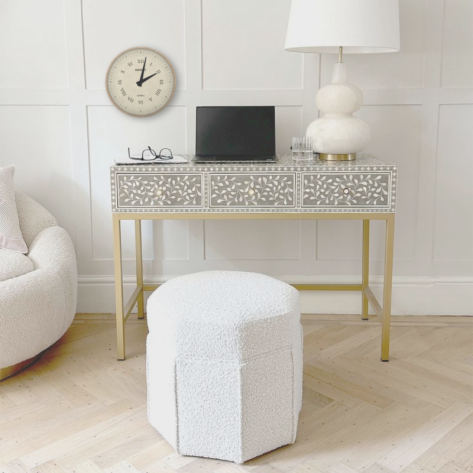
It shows 2,02
